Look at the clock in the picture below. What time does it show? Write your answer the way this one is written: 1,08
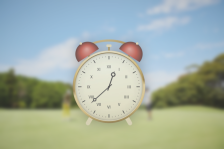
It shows 12,38
